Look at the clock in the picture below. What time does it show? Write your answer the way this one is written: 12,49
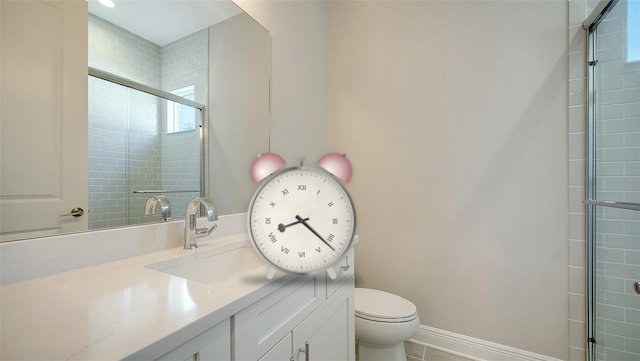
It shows 8,22
